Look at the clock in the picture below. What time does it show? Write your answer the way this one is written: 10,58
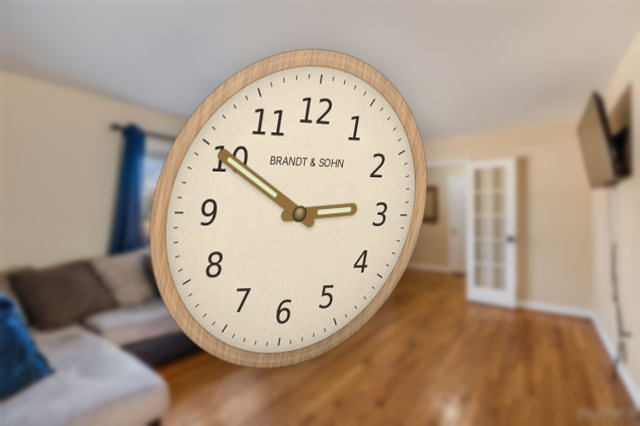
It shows 2,50
